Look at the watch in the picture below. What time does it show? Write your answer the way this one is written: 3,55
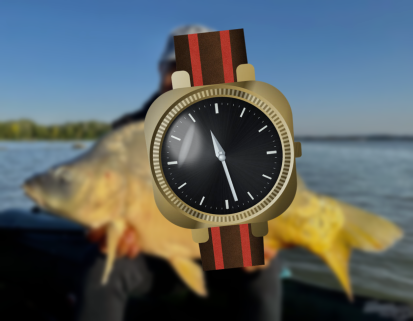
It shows 11,28
